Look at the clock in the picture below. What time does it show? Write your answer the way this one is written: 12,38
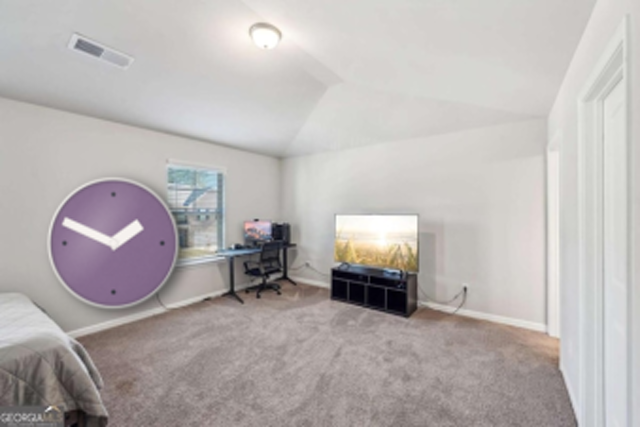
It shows 1,49
